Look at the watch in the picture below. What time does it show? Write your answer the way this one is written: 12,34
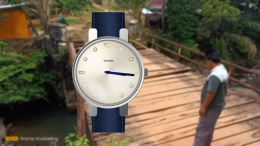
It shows 3,16
